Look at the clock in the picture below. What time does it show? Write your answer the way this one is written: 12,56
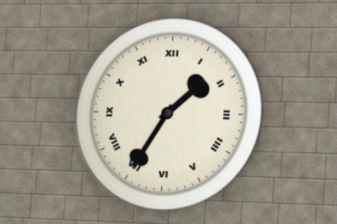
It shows 1,35
